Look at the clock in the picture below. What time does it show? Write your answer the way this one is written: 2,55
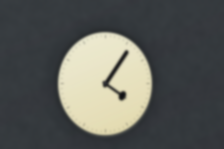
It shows 4,06
